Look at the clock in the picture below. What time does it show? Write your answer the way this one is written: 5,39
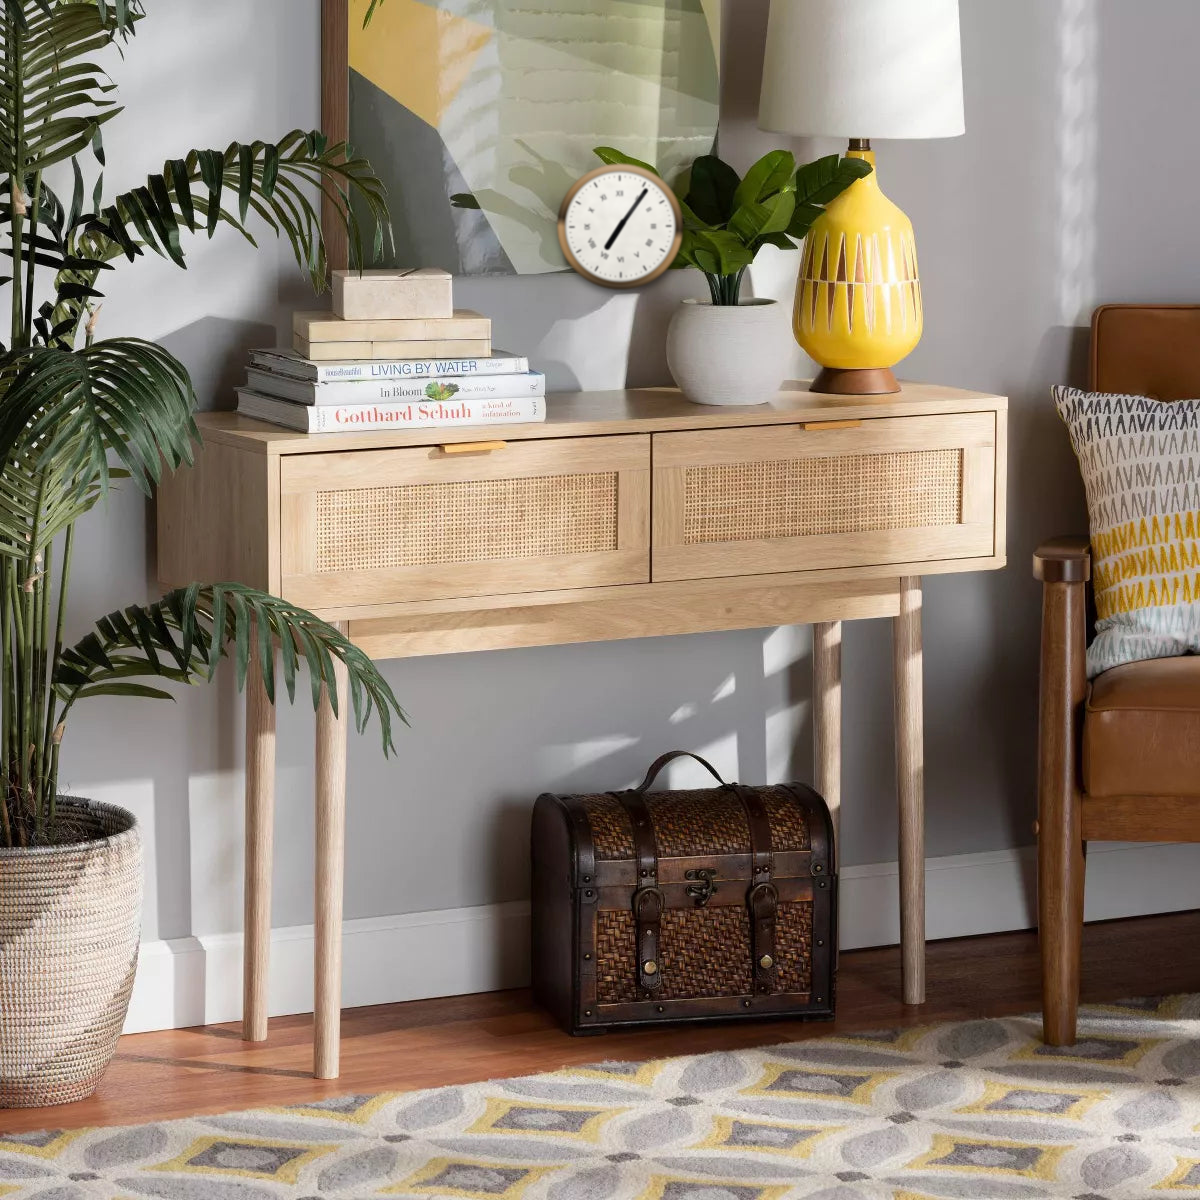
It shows 7,06
